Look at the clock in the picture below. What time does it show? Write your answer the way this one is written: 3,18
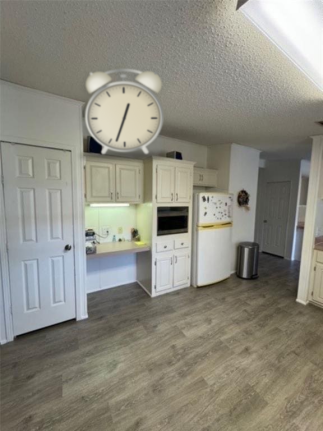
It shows 12,33
